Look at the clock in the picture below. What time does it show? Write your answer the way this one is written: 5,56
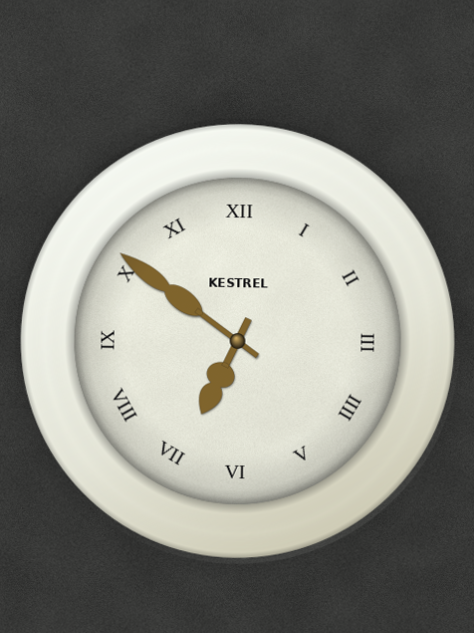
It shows 6,51
